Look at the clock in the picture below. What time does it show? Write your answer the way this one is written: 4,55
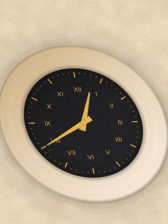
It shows 12,40
